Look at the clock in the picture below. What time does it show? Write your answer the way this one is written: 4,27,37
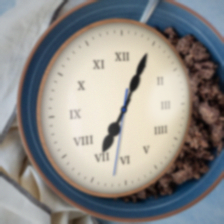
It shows 7,04,32
